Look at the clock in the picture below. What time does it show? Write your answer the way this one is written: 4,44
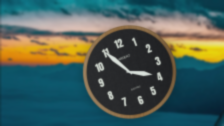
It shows 3,55
